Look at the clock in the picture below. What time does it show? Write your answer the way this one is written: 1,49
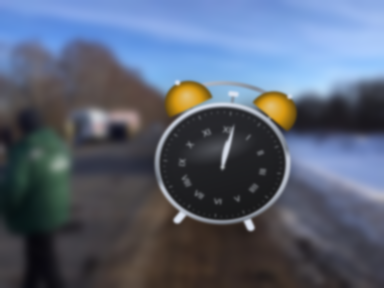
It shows 12,01
